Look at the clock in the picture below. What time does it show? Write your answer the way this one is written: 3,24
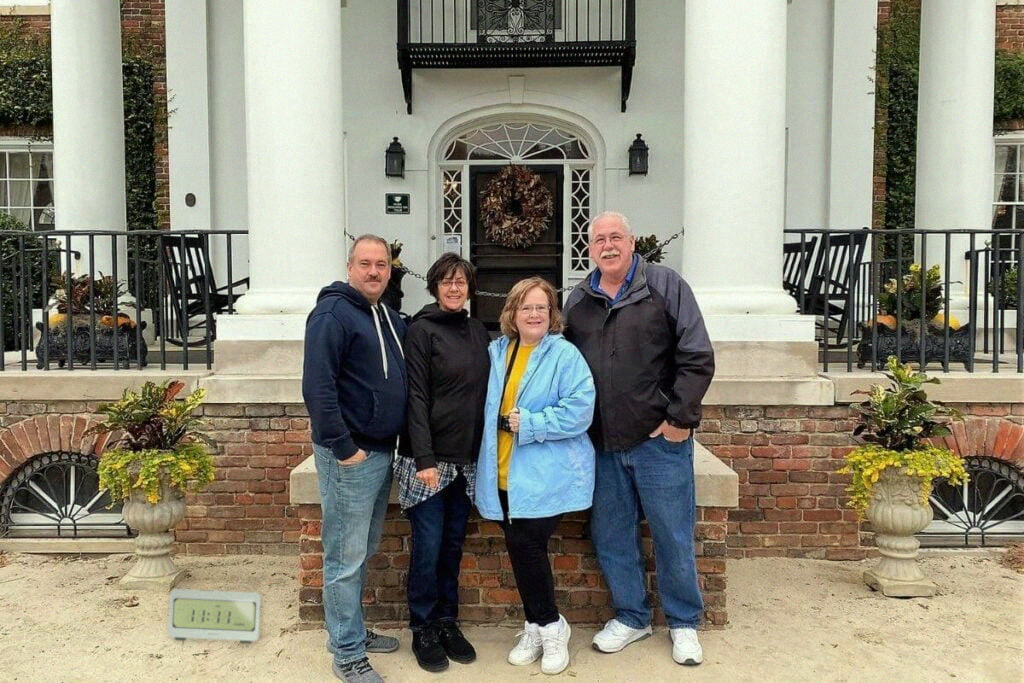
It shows 11,11
